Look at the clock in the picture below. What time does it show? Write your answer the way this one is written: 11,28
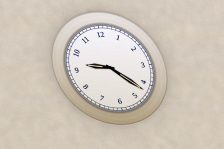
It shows 9,22
